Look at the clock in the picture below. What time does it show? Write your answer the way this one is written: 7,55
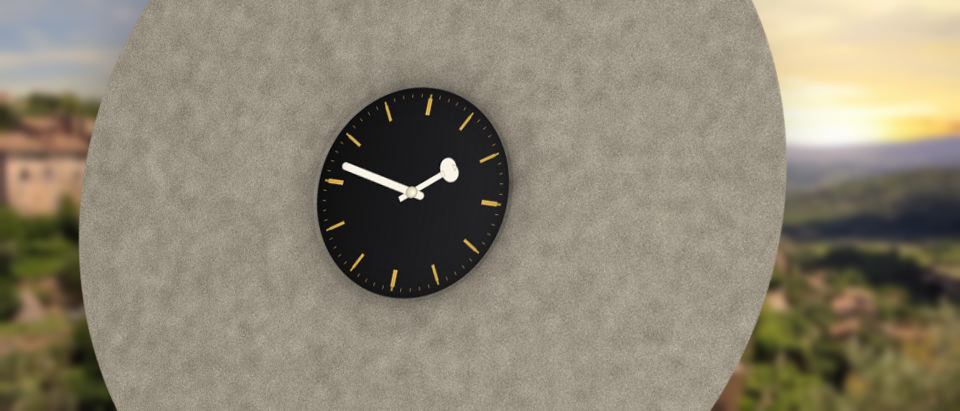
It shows 1,47
